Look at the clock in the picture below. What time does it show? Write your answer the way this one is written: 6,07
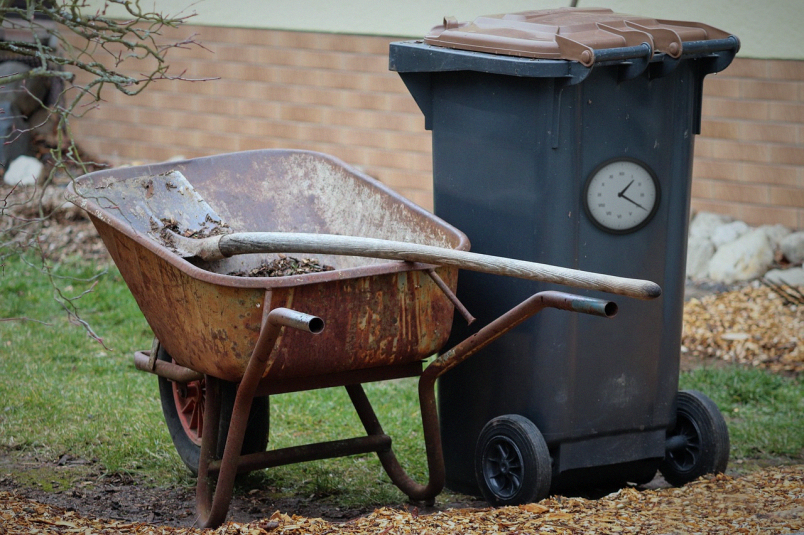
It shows 1,20
